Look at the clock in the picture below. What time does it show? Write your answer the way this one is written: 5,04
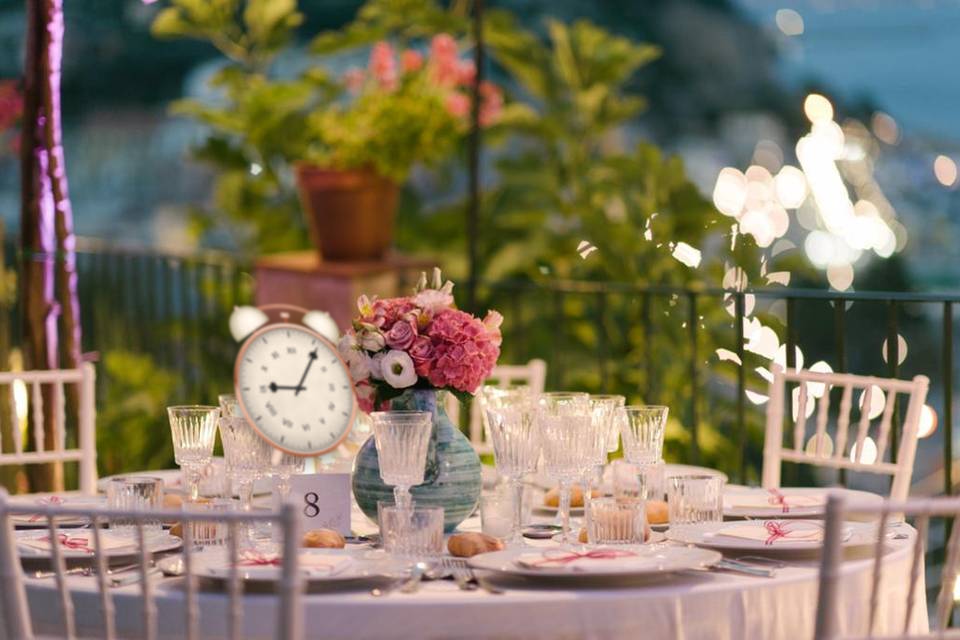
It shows 9,06
